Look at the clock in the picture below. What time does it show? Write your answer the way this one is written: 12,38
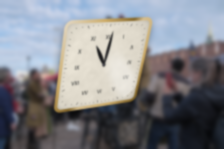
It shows 11,01
